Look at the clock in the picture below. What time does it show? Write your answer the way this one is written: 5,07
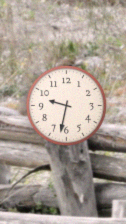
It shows 9,32
